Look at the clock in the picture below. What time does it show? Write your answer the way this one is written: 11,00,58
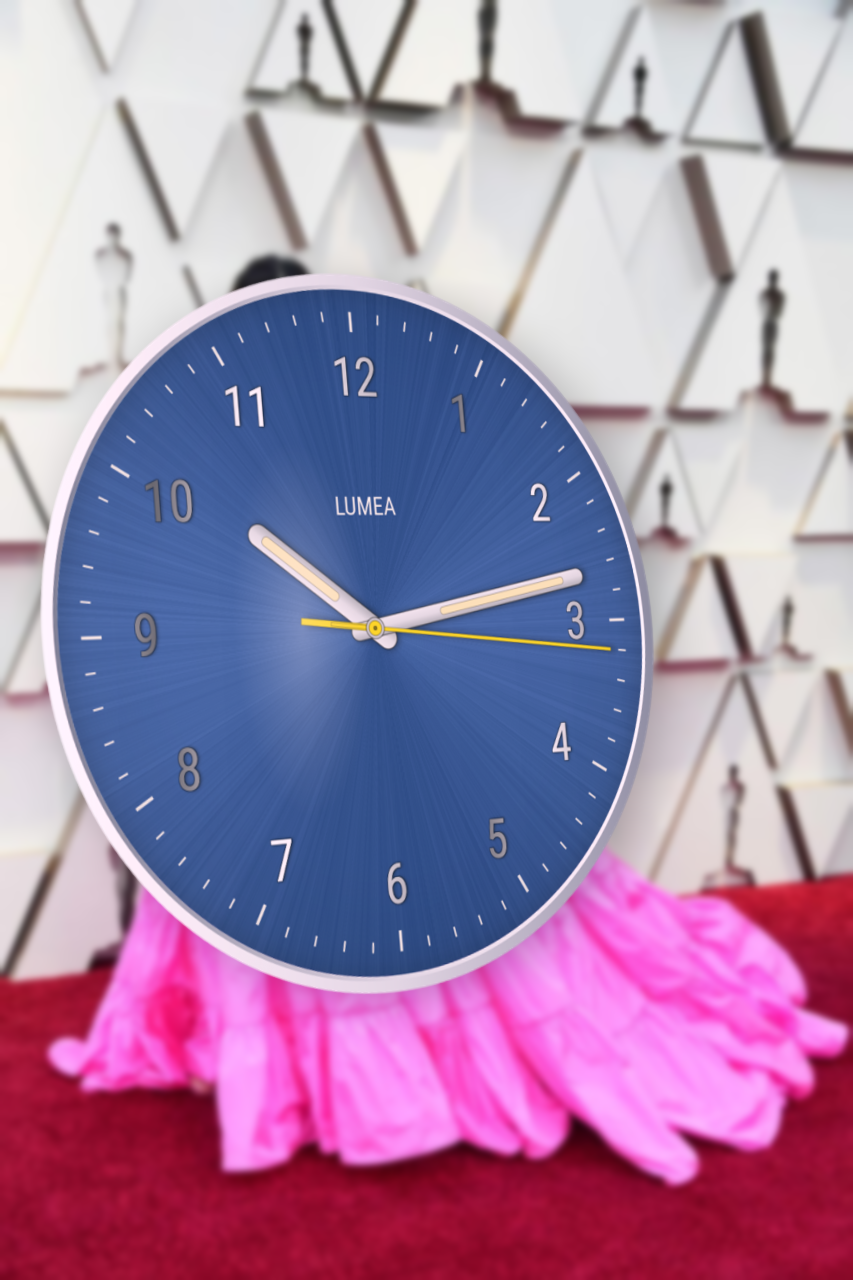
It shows 10,13,16
